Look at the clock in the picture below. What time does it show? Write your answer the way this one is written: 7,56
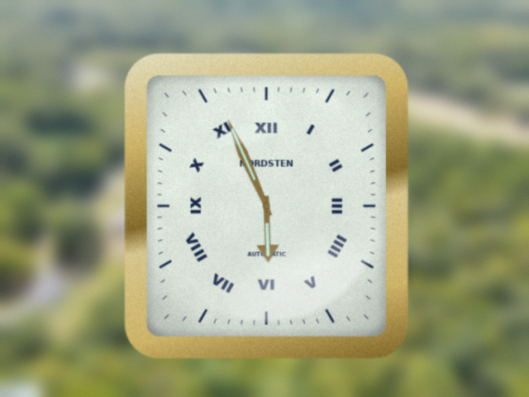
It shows 5,56
